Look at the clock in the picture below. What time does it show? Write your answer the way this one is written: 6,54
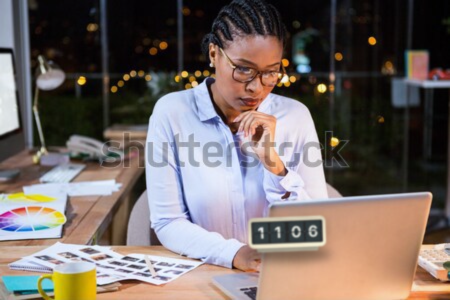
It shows 11,06
